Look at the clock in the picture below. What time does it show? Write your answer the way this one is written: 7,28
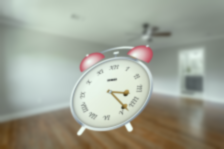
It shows 3,23
